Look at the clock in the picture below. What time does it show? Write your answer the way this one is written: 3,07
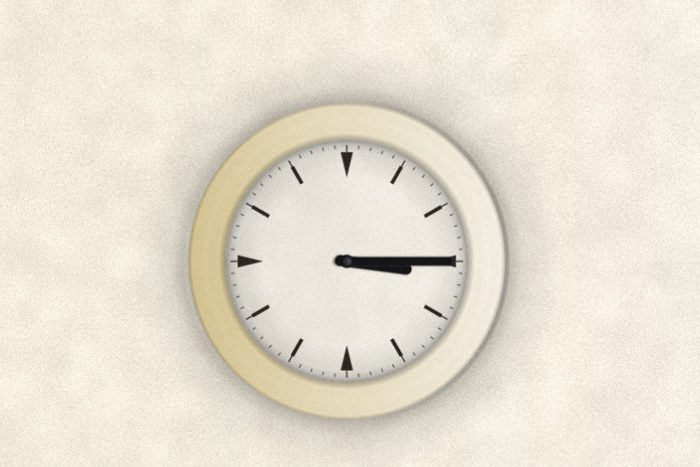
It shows 3,15
